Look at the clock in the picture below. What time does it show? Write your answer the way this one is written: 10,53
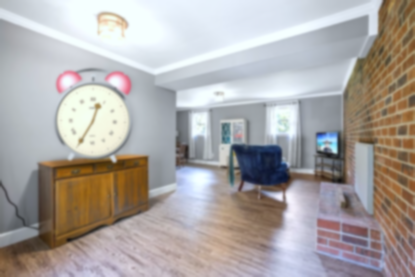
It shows 12,35
